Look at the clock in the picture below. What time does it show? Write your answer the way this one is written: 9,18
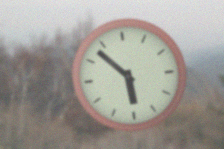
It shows 5,53
